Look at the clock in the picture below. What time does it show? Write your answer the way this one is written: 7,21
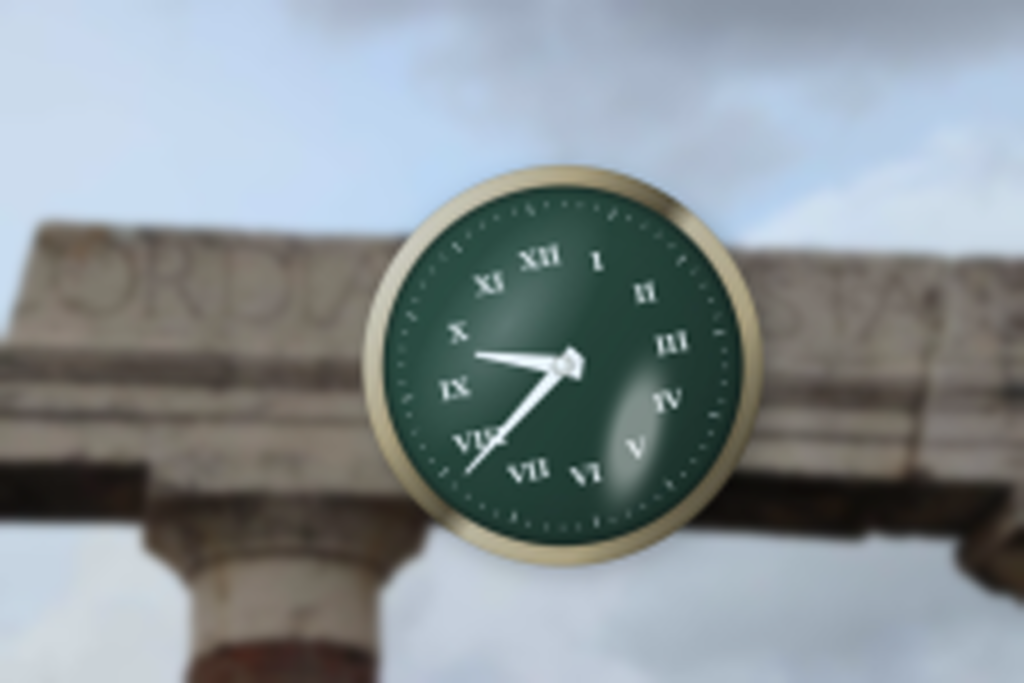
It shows 9,39
